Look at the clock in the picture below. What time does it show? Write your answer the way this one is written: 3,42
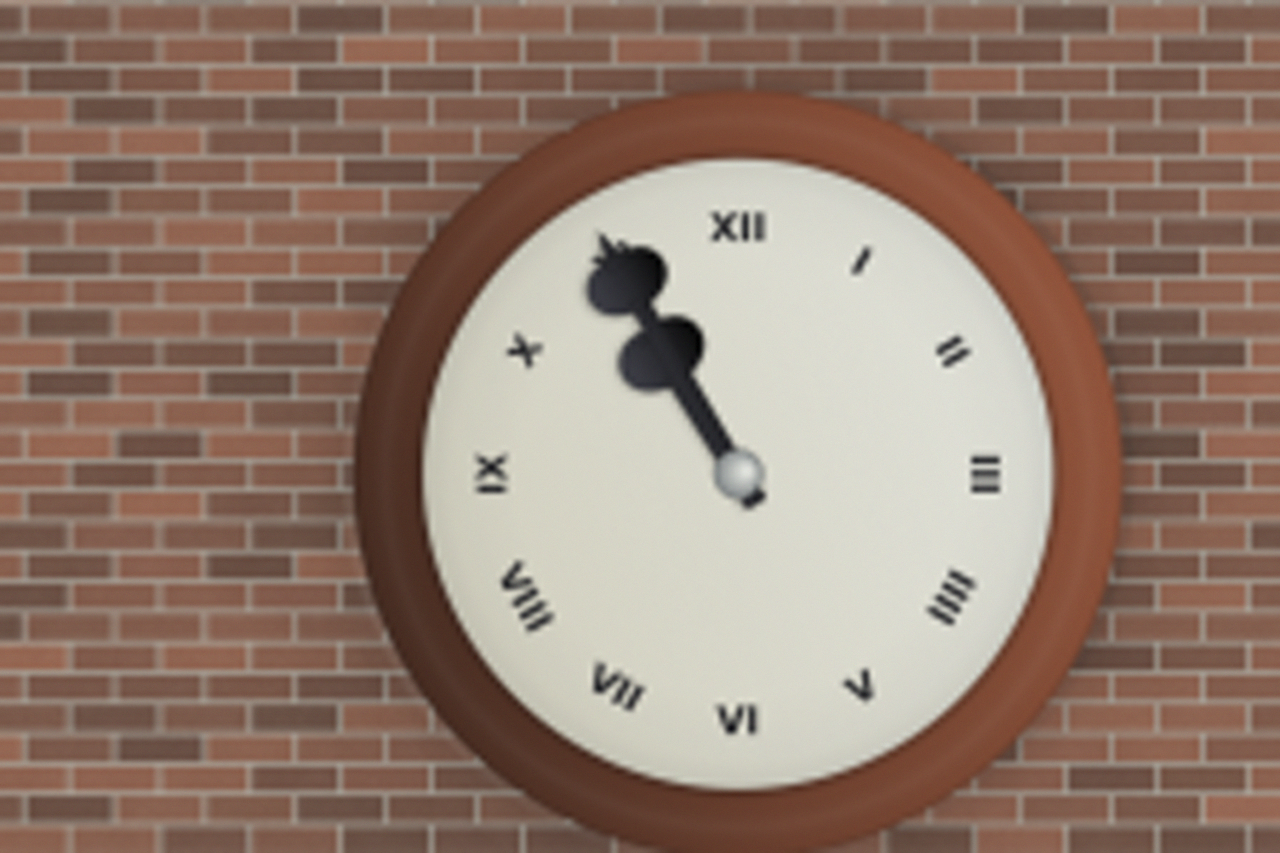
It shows 10,55
